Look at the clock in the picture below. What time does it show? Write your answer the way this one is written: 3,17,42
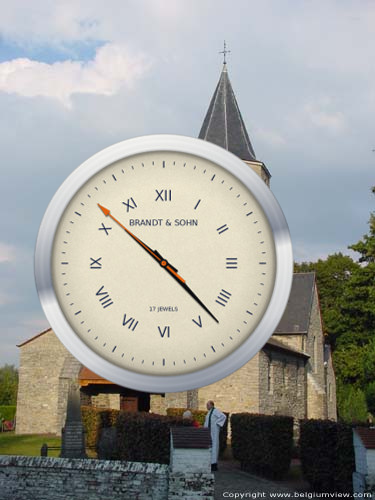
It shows 10,22,52
